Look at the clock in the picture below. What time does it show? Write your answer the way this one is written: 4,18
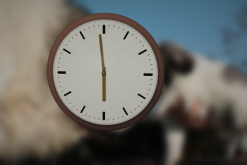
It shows 5,59
